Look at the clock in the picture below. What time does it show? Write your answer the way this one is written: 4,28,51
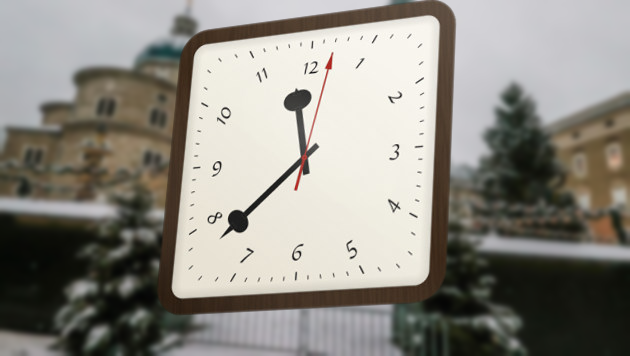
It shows 11,38,02
